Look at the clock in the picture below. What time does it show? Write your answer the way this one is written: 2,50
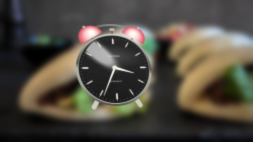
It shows 3,34
